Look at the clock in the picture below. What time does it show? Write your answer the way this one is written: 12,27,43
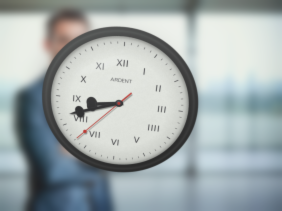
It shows 8,41,37
